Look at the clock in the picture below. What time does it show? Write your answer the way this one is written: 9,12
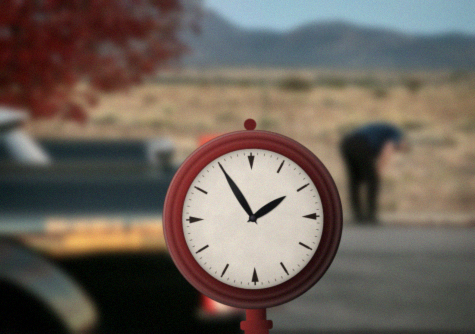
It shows 1,55
